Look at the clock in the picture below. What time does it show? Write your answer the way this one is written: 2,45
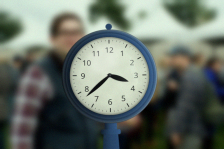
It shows 3,38
